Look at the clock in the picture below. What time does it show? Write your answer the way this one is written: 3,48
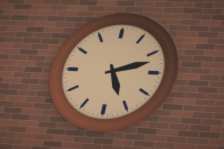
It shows 5,12
